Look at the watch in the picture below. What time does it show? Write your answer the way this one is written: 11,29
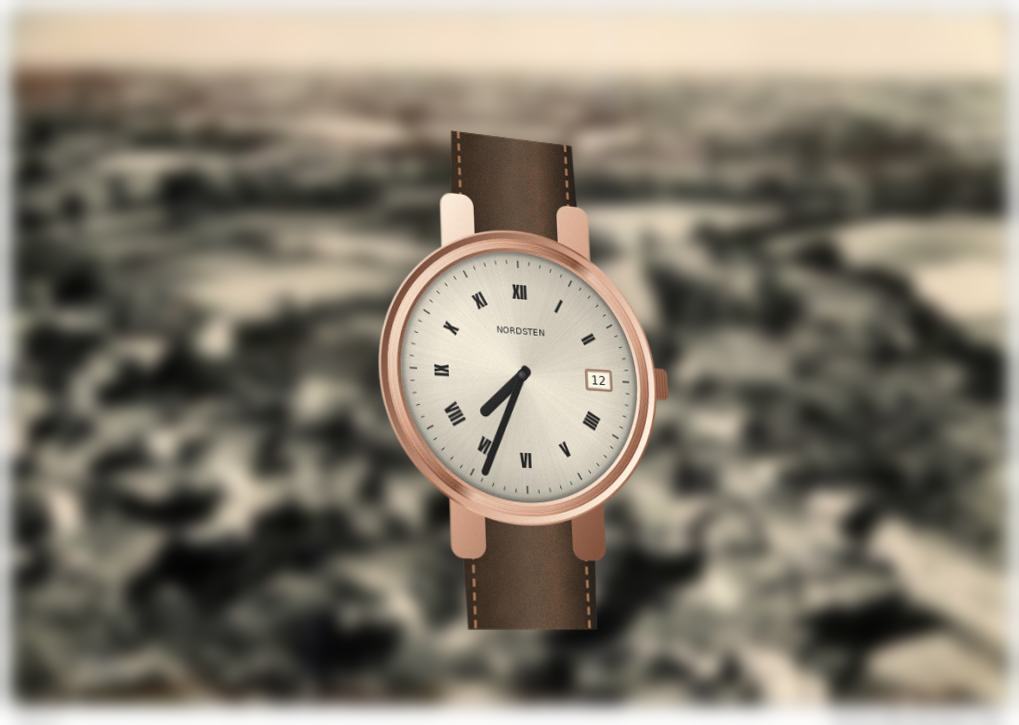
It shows 7,34
